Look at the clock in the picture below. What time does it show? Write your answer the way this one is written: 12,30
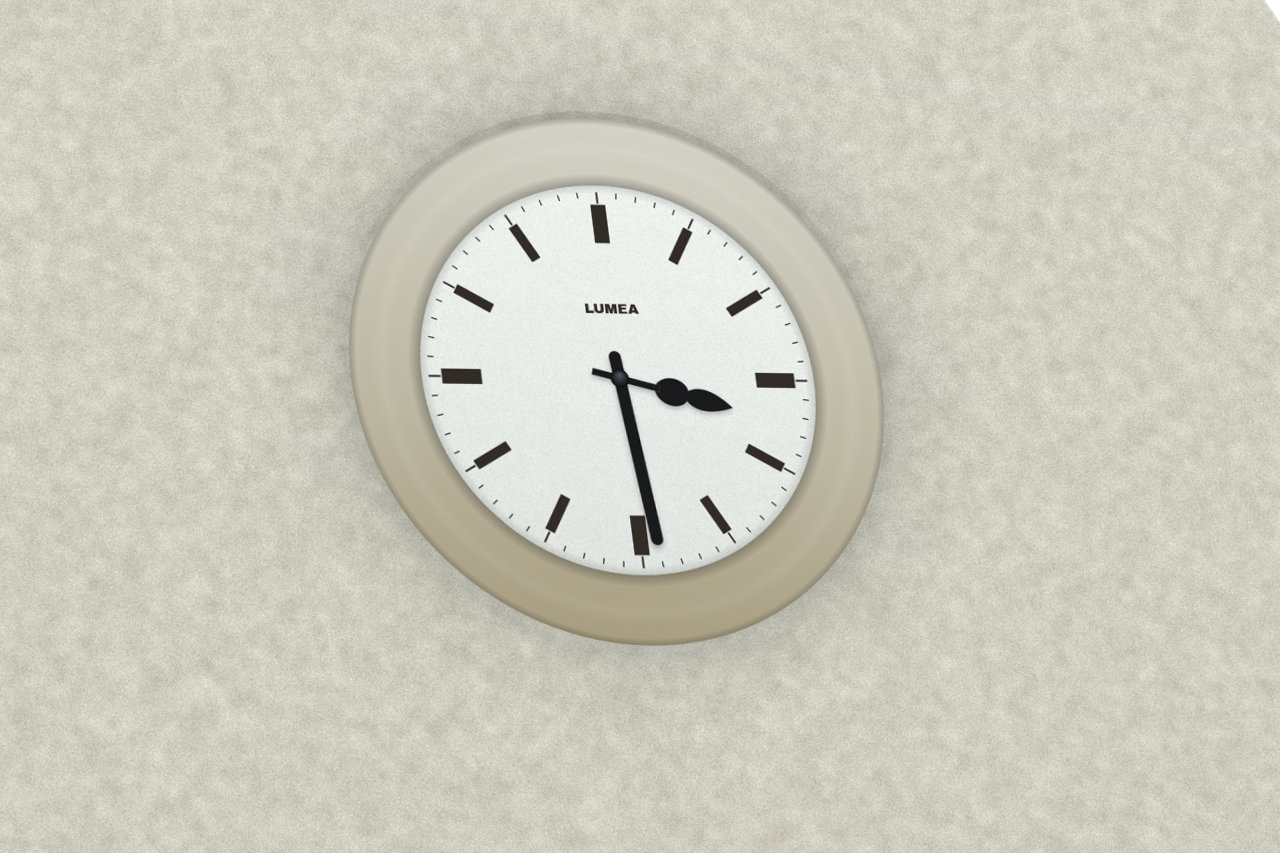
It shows 3,29
